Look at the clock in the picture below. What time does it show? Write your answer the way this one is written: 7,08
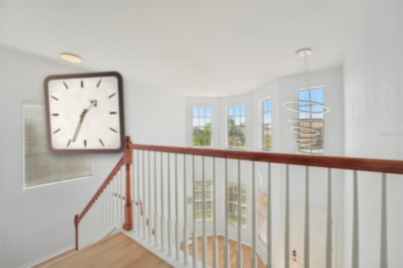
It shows 1,34
